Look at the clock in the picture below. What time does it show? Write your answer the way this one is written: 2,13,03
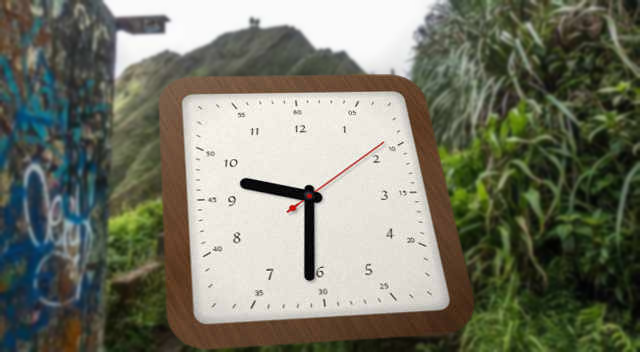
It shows 9,31,09
